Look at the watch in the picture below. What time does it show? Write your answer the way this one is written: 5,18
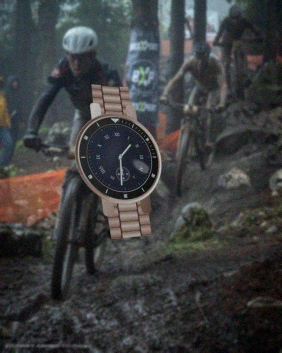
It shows 1,31
